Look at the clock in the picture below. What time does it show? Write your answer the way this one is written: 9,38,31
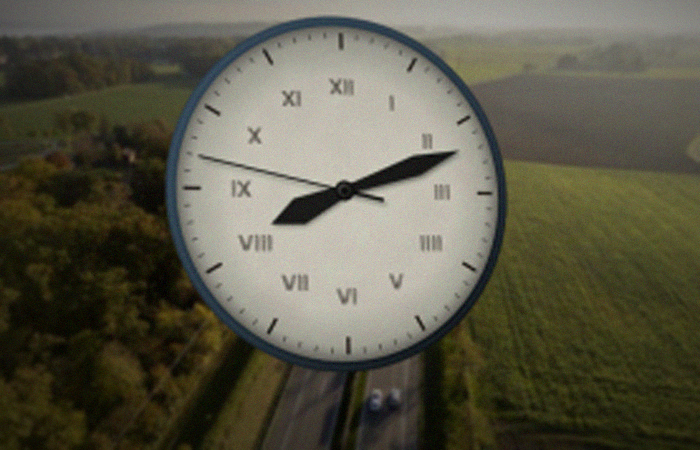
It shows 8,11,47
